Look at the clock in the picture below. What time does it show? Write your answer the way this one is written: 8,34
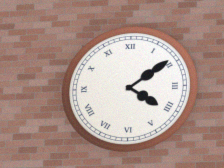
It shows 4,09
